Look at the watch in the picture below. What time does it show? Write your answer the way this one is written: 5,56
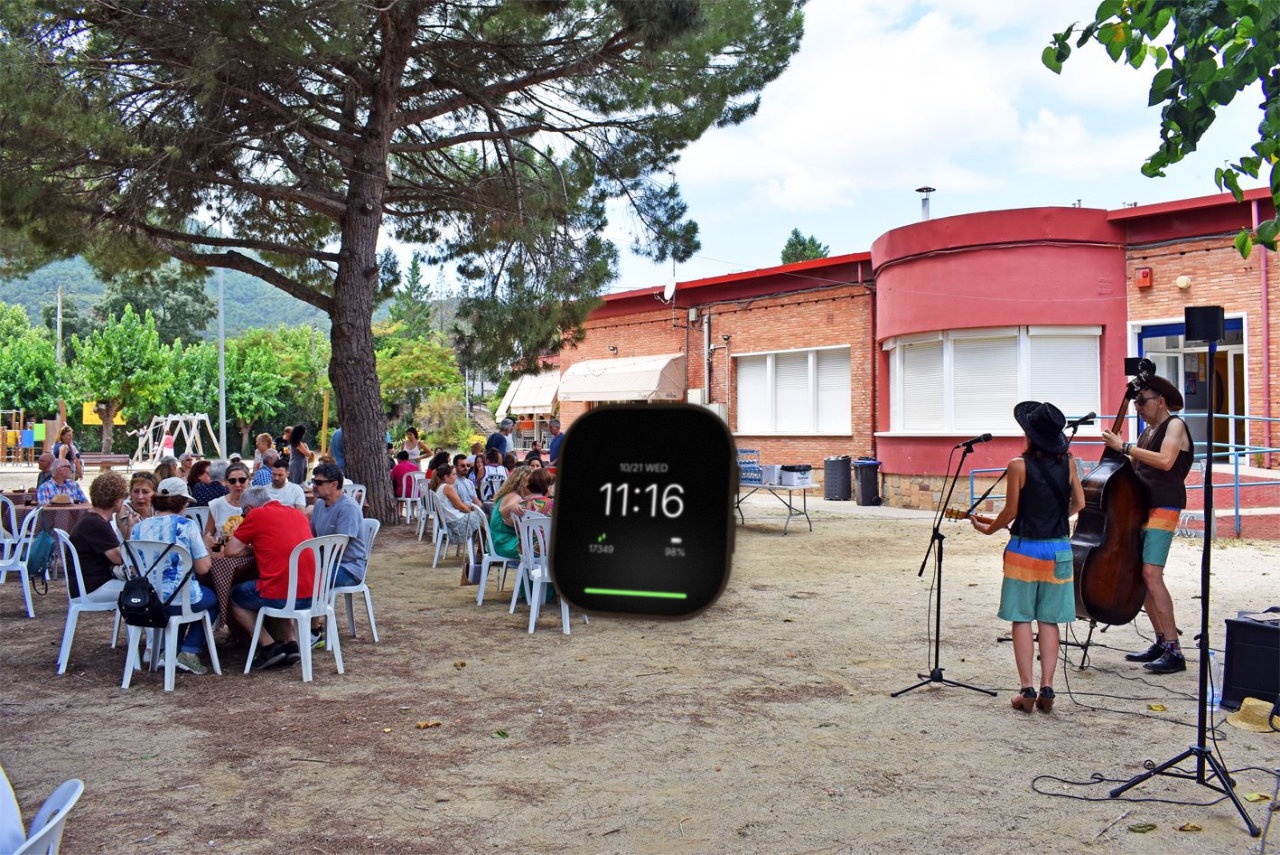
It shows 11,16
